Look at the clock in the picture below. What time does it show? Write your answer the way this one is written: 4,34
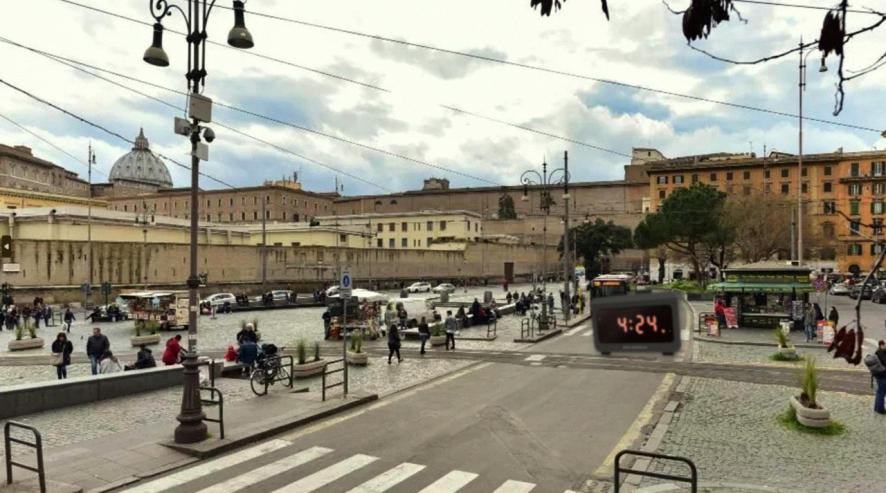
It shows 4,24
